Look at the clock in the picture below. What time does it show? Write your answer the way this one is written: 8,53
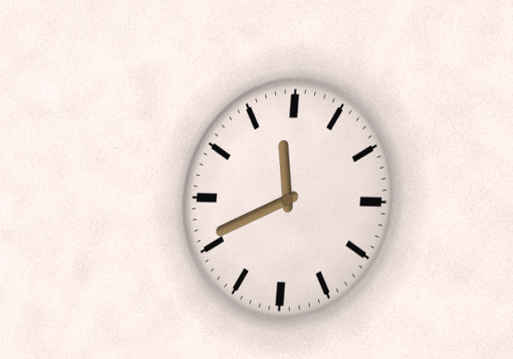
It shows 11,41
